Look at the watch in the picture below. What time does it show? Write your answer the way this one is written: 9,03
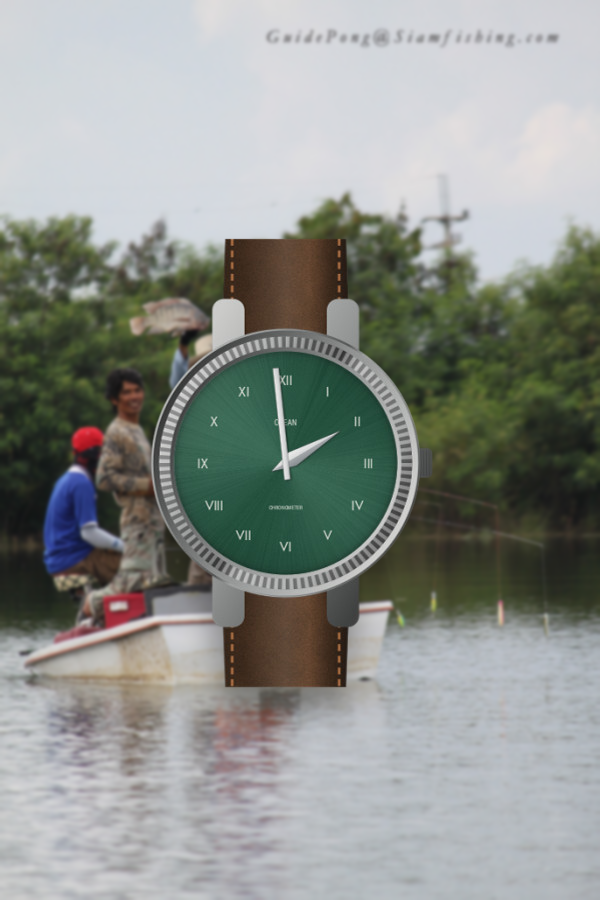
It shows 1,59
